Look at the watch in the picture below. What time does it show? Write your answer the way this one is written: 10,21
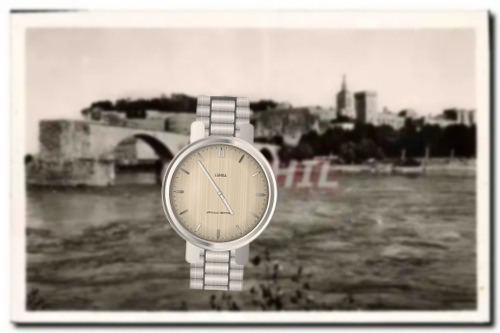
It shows 4,54
